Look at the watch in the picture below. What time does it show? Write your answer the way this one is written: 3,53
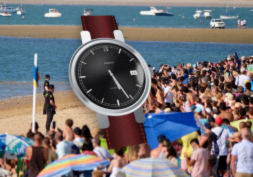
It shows 5,26
